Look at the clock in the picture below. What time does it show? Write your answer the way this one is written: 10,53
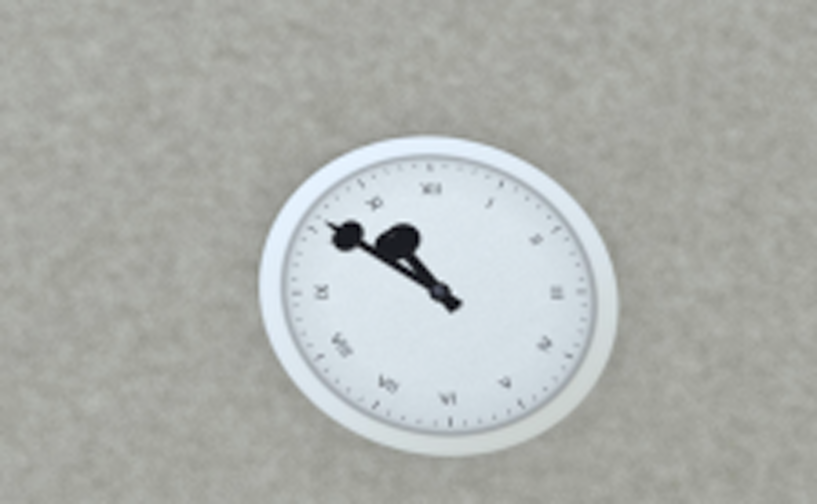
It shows 10,51
